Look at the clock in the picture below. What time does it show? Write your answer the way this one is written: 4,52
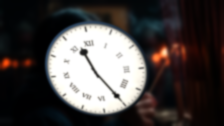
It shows 11,25
